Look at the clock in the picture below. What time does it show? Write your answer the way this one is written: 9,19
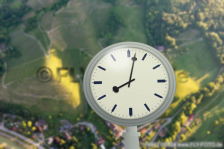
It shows 8,02
